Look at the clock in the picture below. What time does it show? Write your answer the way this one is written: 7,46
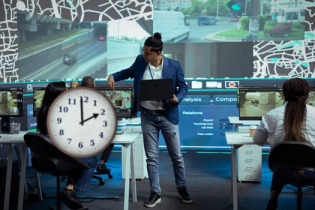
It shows 1,59
